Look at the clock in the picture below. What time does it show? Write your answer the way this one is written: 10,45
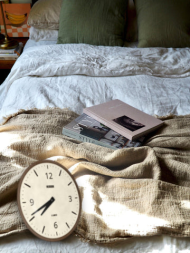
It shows 7,41
